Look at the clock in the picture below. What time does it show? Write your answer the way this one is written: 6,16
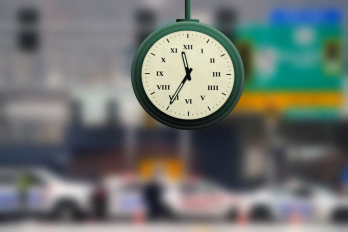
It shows 11,35
